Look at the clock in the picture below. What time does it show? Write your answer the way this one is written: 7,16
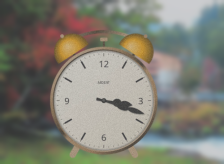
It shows 3,18
